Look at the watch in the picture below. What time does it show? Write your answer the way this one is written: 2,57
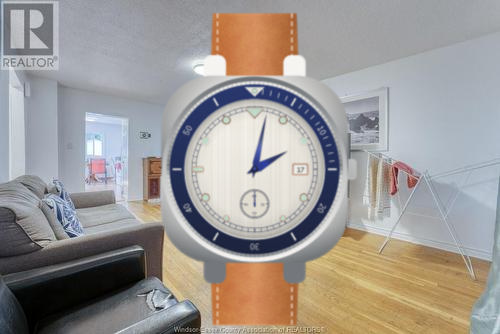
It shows 2,02
